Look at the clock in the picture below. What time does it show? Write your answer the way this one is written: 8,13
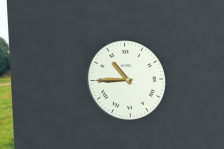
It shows 10,45
